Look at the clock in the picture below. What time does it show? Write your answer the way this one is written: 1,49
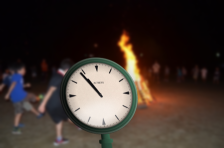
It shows 10,54
